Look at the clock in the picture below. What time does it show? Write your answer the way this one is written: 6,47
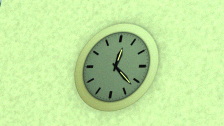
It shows 12,22
